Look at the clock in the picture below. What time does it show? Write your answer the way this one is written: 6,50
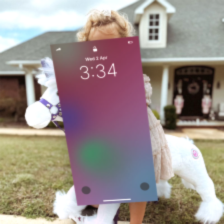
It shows 3,34
